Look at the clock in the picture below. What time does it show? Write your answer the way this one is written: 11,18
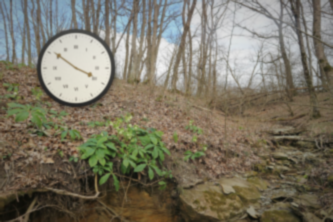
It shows 3,51
